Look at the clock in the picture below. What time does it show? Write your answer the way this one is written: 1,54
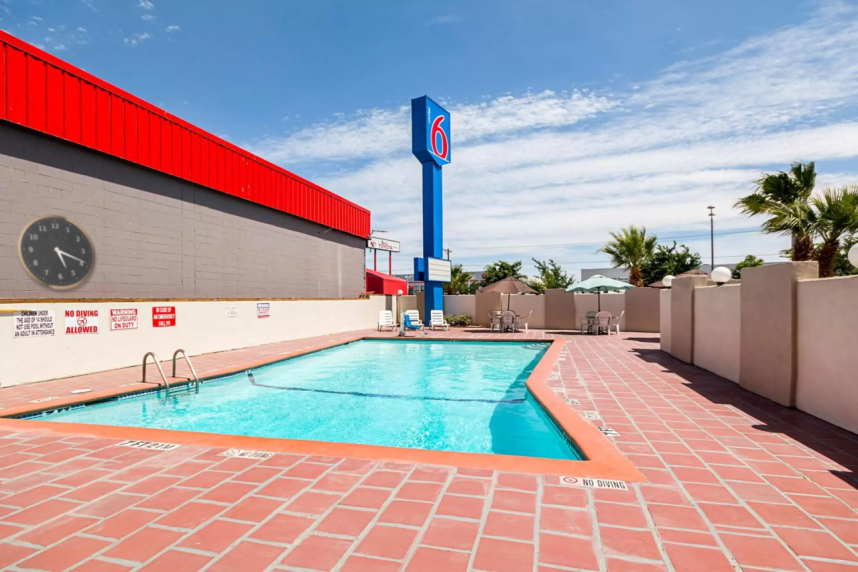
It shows 5,19
